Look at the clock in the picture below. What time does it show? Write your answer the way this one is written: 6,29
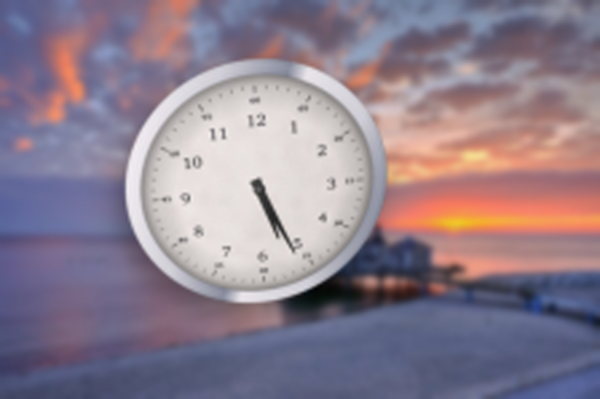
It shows 5,26
